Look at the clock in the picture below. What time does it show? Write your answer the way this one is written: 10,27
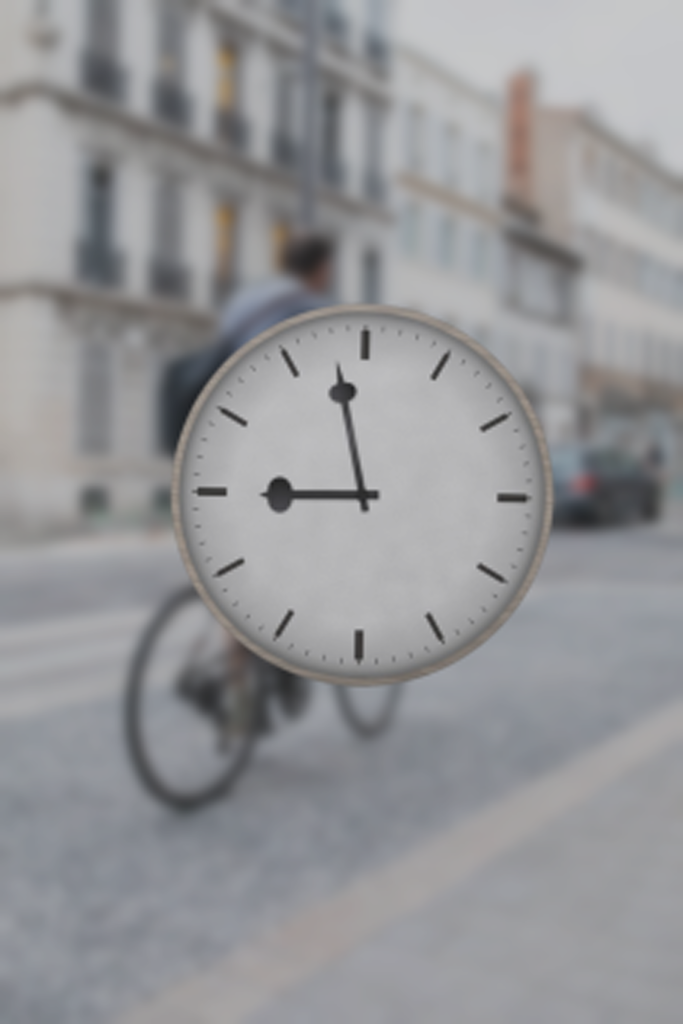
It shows 8,58
